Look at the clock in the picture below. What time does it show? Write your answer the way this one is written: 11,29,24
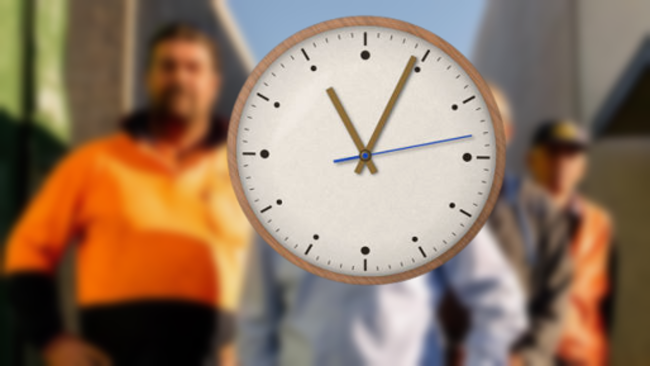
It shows 11,04,13
